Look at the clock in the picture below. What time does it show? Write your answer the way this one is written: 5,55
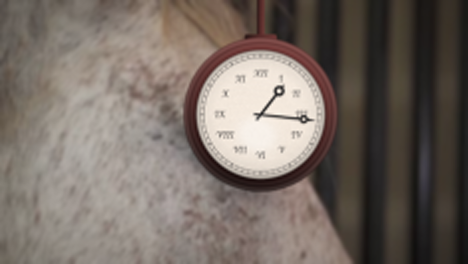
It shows 1,16
